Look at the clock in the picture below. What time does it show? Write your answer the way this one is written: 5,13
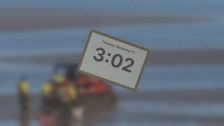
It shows 3,02
